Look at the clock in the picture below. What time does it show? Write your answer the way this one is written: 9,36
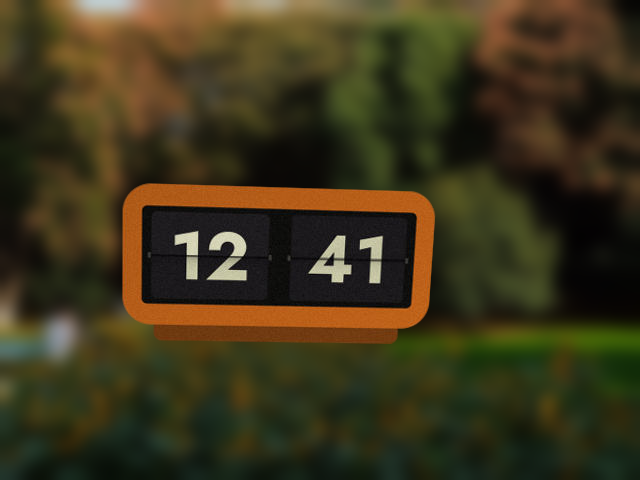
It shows 12,41
